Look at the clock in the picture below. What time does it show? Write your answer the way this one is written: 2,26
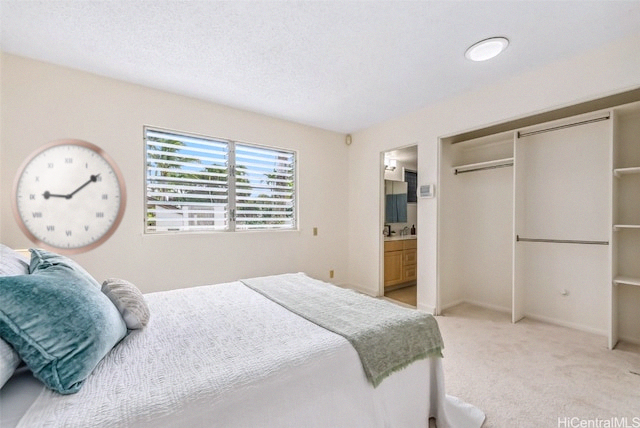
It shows 9,09
